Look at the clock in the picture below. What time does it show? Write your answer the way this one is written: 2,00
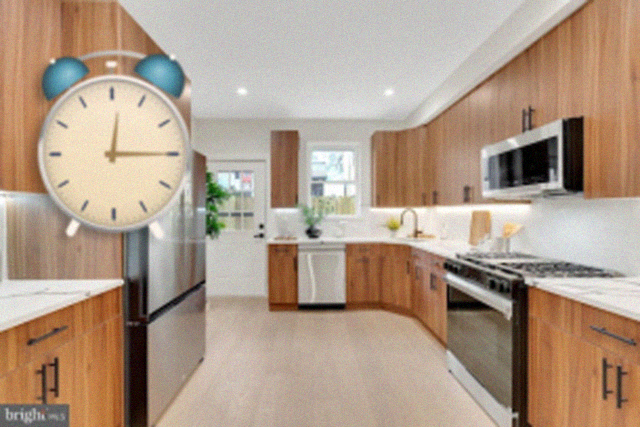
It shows 12,15
